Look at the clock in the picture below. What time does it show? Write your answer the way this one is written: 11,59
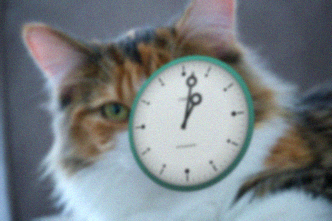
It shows 1,02
